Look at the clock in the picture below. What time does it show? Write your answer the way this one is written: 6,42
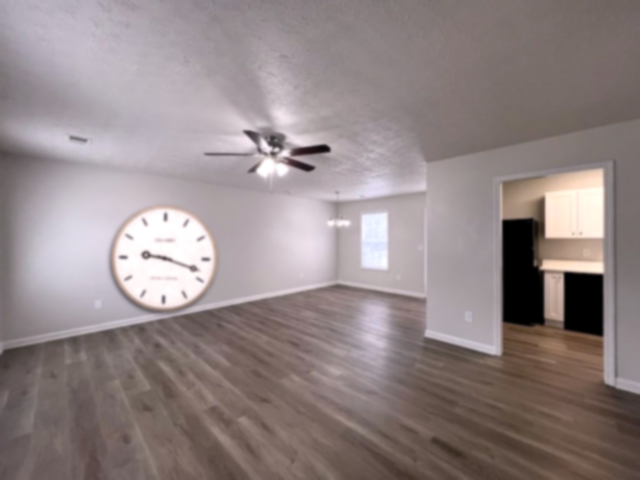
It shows 9,18
